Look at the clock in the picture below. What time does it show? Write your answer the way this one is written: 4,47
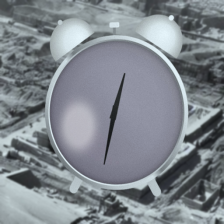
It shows 12,32
